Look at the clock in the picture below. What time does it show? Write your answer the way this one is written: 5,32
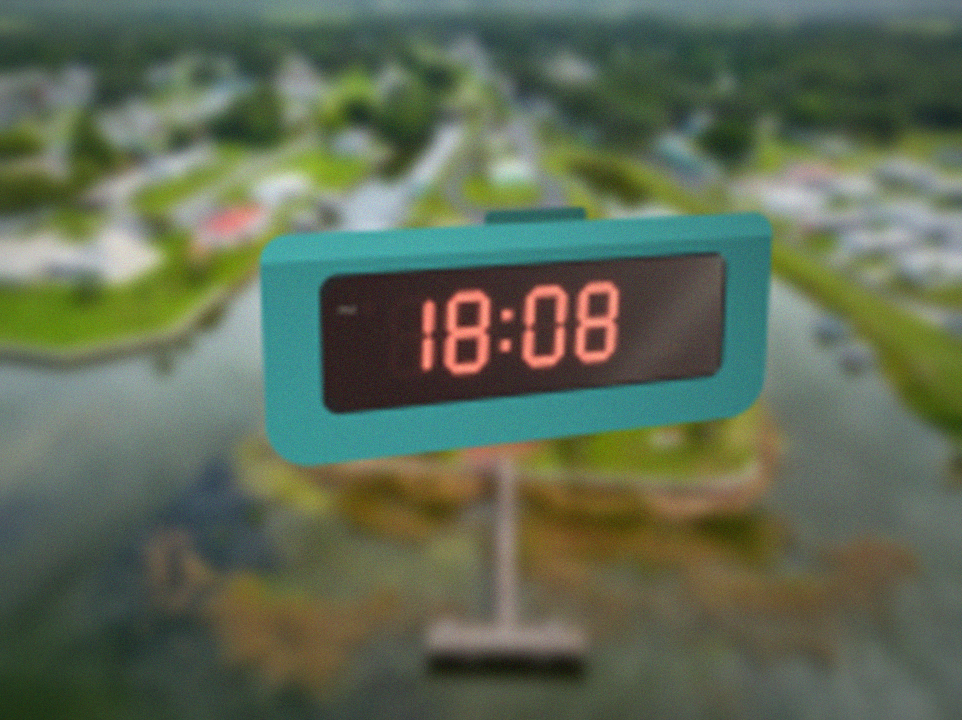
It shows 18,08
